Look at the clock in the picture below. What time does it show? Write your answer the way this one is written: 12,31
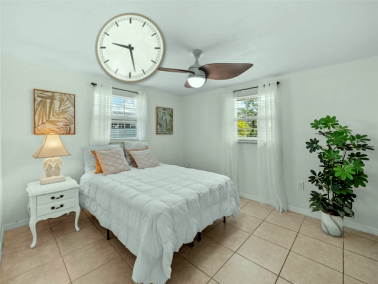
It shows 9,28
